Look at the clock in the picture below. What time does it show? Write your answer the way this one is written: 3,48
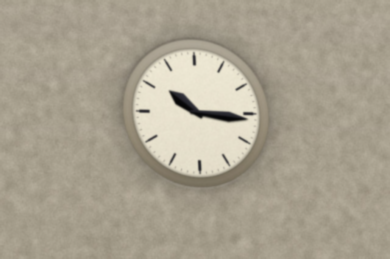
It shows 10,16
